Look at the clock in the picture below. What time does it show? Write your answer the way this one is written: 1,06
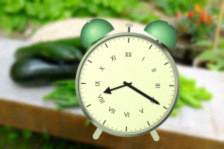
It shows 8,20
